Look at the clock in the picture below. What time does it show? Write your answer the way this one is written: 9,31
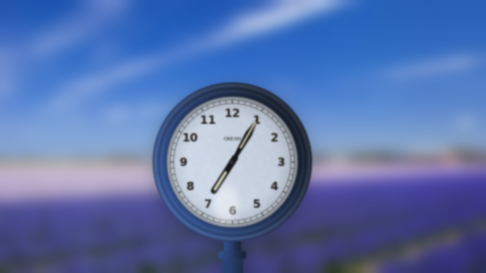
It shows 7,05
